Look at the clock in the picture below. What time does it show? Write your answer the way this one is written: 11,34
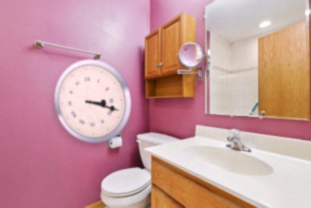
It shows 3,18
